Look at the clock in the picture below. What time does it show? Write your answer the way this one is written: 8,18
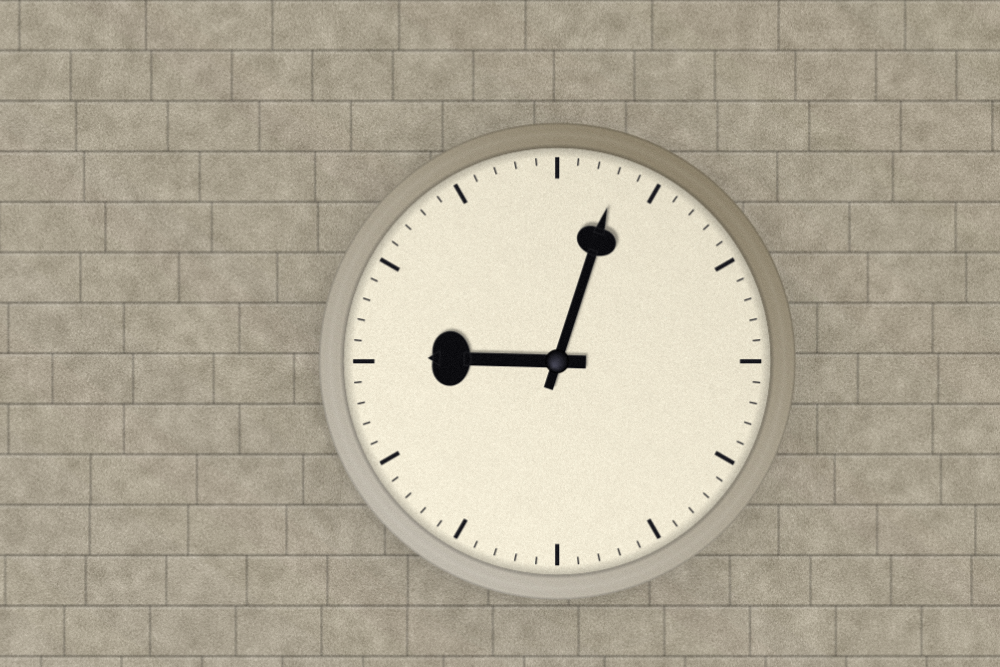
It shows 9,03
